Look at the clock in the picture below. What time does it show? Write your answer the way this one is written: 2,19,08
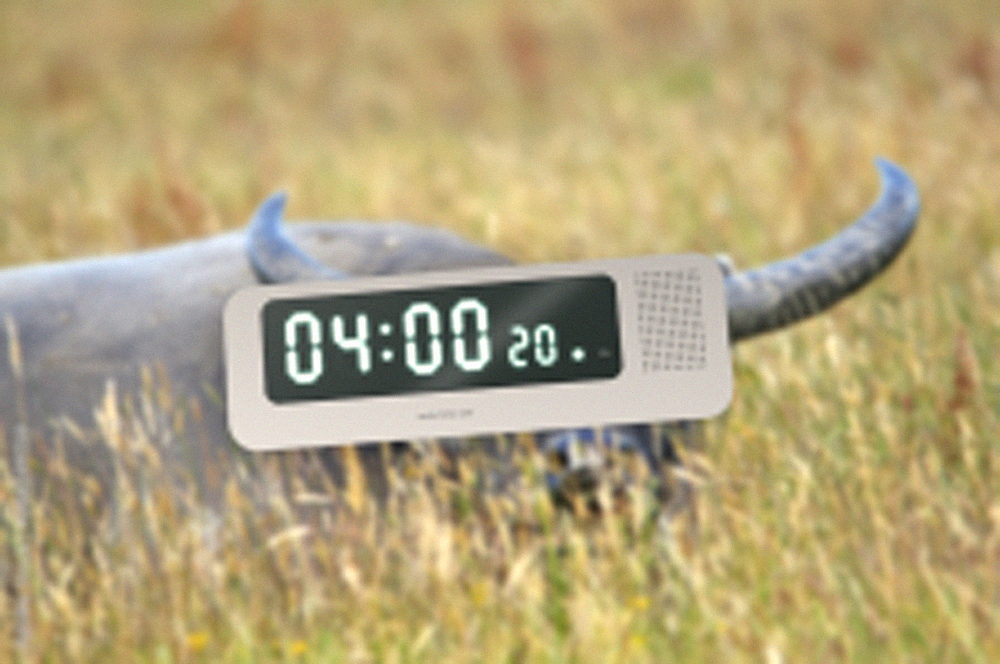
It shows 4,00,20
